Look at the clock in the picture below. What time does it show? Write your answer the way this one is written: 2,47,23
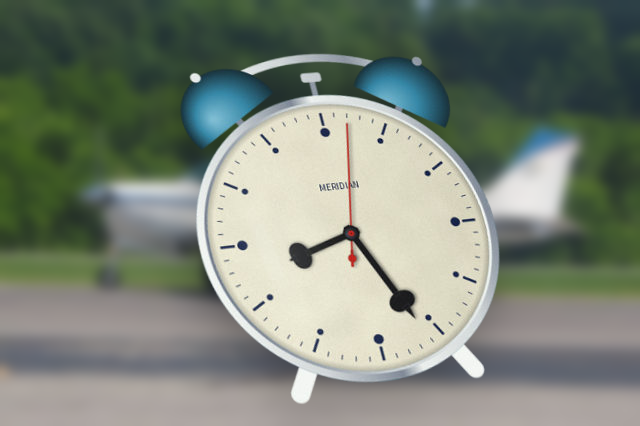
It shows 8,26,02
